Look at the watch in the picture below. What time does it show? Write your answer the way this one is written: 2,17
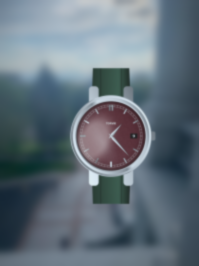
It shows 1,23
